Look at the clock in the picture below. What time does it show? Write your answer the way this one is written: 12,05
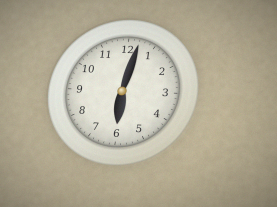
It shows 6,02
